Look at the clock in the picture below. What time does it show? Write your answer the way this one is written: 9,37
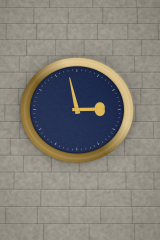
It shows 2,58
